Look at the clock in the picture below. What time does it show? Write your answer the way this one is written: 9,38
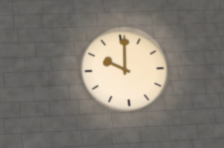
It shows 10,01
